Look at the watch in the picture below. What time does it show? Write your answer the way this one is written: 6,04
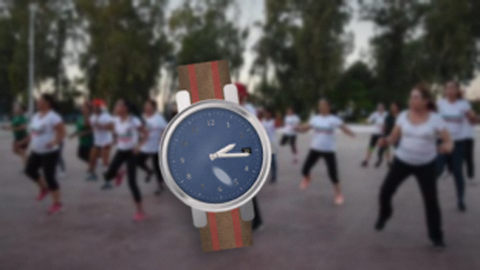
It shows 2,16
